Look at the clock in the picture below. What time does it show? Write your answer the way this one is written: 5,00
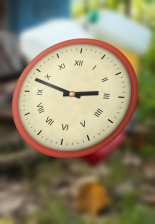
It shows 2,48
